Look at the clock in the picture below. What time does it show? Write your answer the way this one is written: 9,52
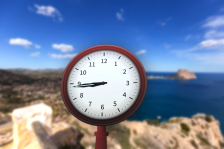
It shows 8,44
